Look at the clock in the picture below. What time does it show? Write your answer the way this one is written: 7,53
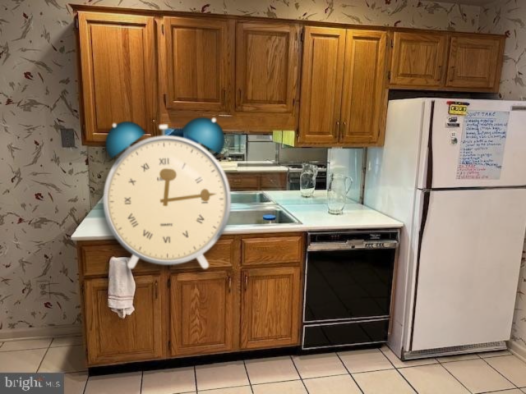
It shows 12,14
